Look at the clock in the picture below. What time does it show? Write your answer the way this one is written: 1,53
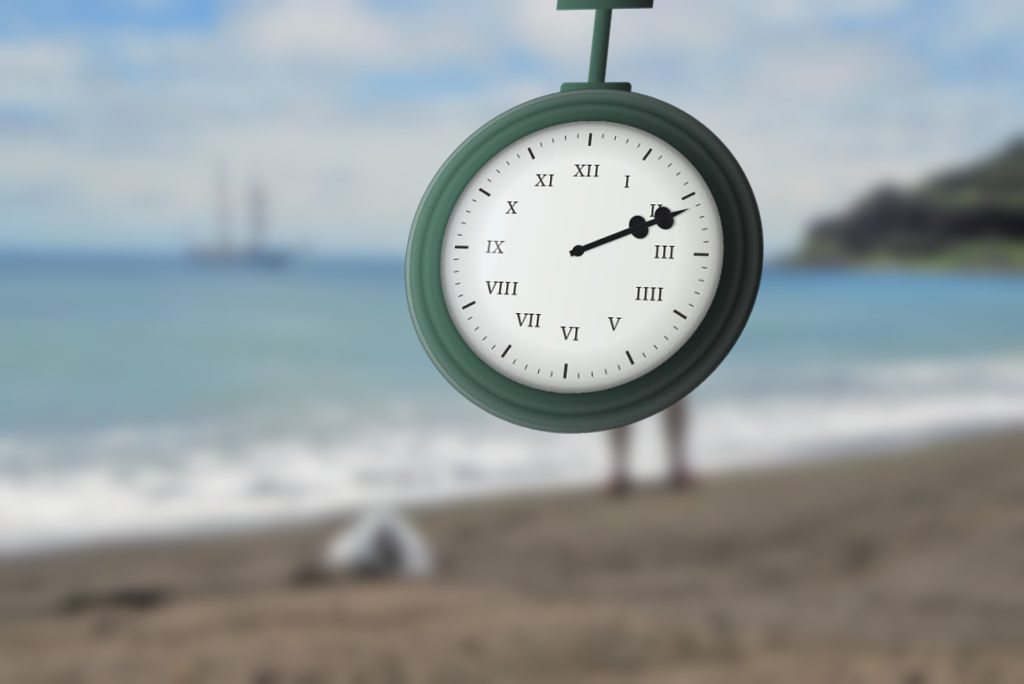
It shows 2,11
